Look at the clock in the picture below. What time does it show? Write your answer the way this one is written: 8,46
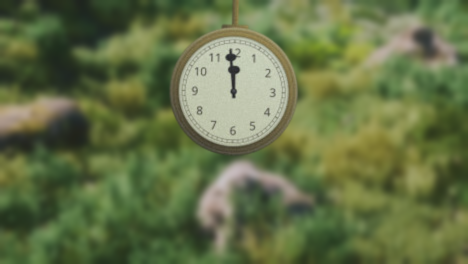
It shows 11,59
